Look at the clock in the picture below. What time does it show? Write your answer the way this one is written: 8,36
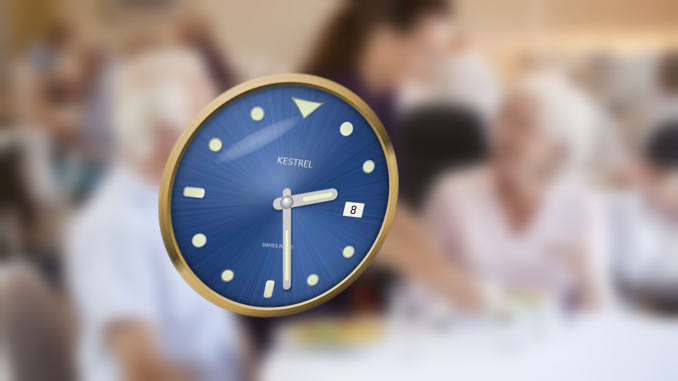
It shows 2,28
